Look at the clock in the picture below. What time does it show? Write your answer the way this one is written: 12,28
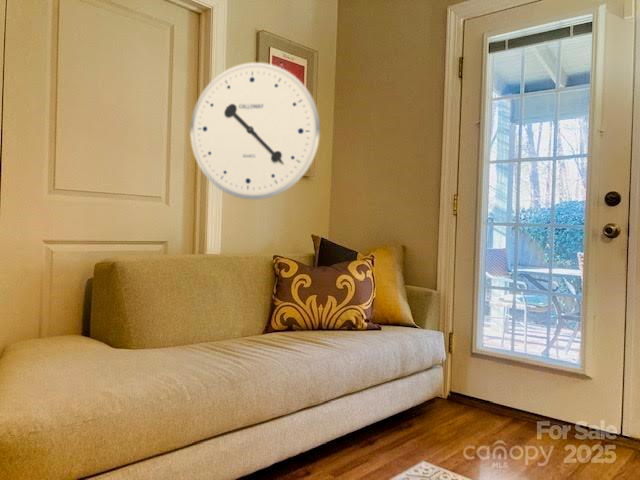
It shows 10,22
